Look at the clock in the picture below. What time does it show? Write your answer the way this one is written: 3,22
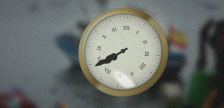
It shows 7,39
